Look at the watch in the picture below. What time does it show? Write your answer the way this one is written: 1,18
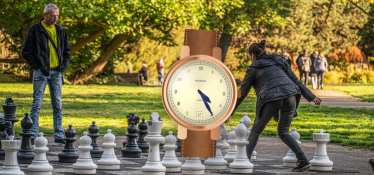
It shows 4,25
